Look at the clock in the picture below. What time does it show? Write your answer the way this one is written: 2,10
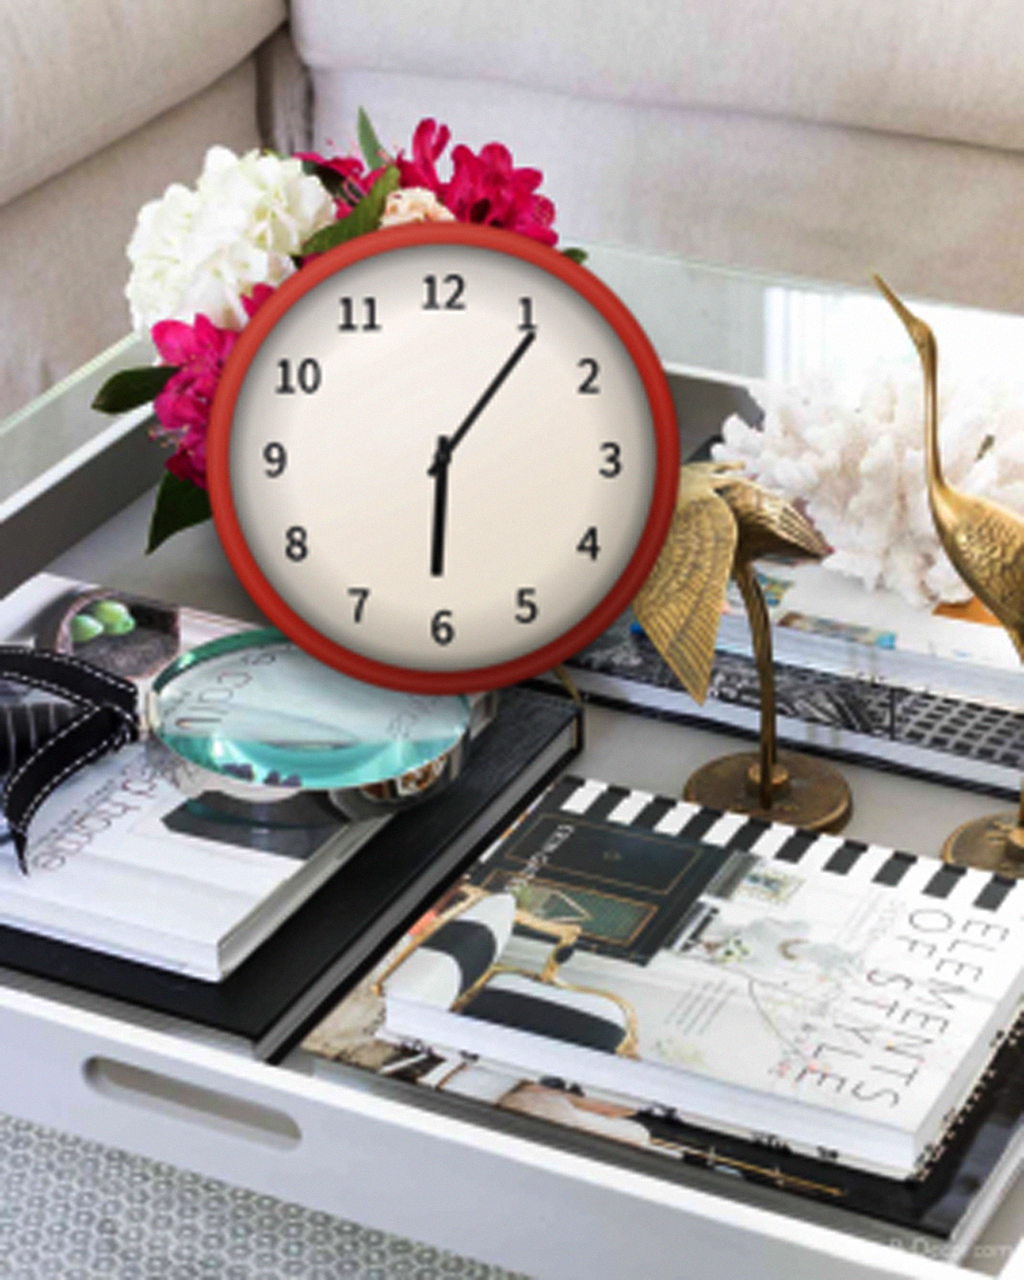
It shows 6,06
